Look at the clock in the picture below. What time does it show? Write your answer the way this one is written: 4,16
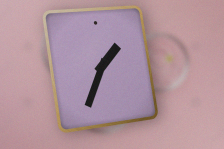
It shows 1,35
